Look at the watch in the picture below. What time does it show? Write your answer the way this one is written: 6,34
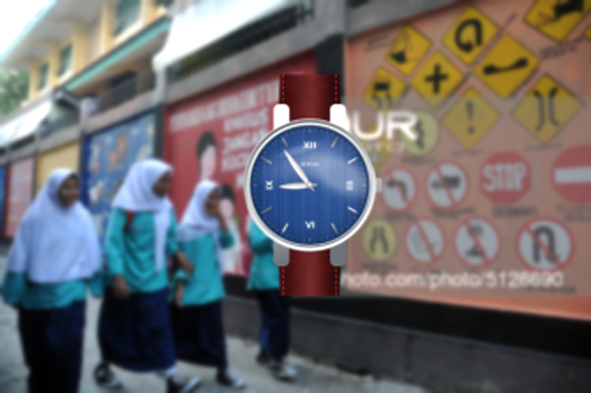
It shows 8,54
